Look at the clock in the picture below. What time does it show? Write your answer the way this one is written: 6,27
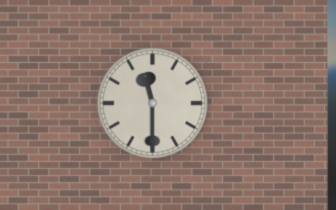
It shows 11,30
